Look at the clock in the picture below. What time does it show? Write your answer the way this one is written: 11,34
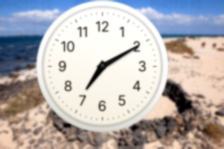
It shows 7,10
